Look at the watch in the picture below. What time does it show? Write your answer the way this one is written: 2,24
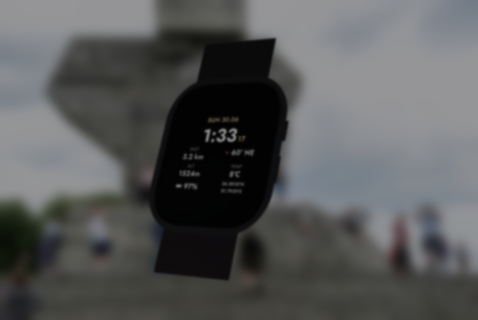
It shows 1,33
